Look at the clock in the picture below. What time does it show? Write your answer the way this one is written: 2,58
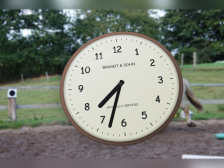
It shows 7,33
